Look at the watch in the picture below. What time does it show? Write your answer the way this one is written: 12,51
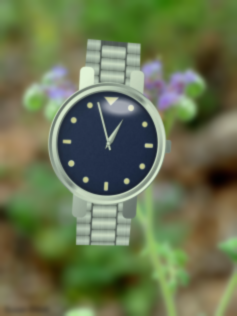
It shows 12,57
